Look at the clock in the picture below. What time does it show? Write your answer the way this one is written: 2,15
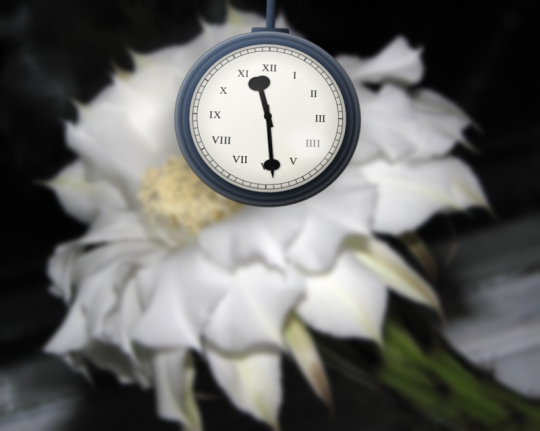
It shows 11,29
